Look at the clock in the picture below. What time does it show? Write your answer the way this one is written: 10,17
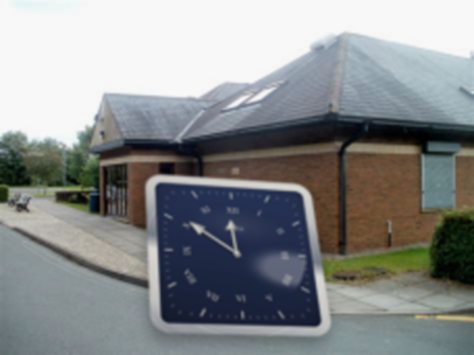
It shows 11,51
